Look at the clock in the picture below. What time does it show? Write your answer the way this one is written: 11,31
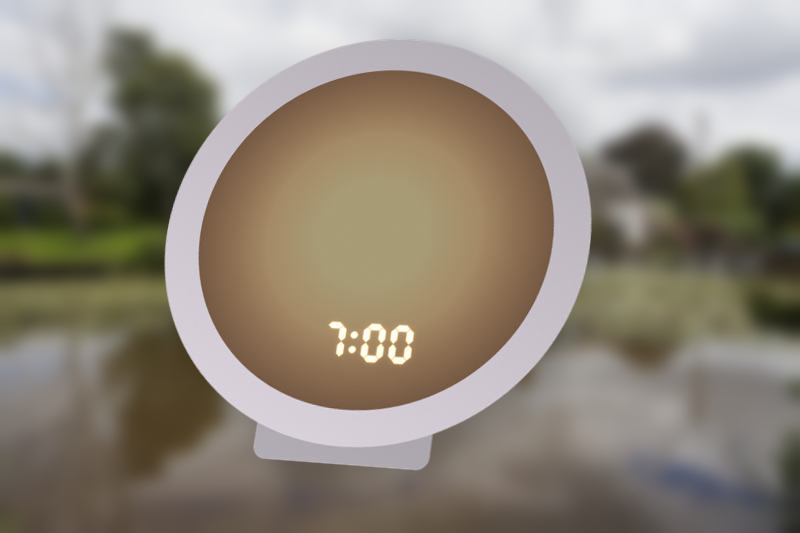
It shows 7,00
